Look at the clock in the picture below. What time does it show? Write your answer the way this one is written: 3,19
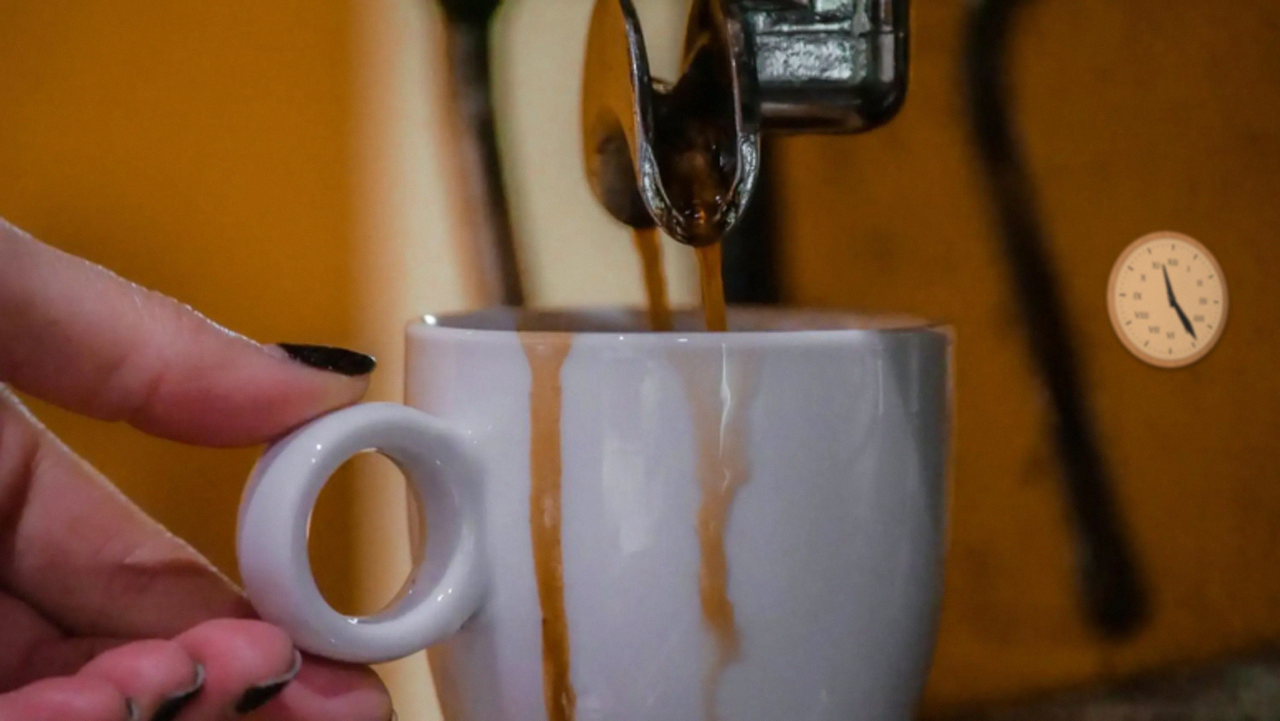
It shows 11,24
